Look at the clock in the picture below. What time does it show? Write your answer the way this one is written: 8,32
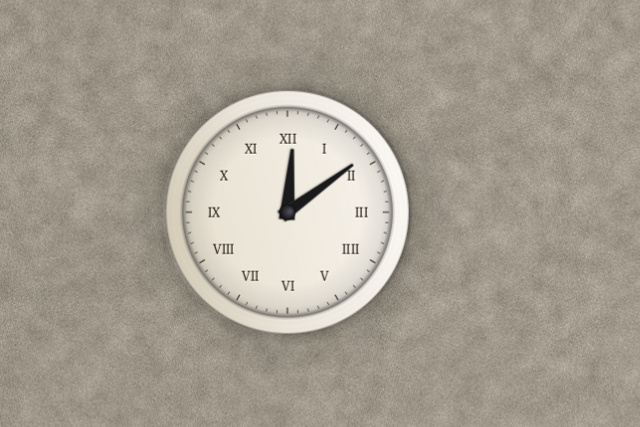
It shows 12,09
